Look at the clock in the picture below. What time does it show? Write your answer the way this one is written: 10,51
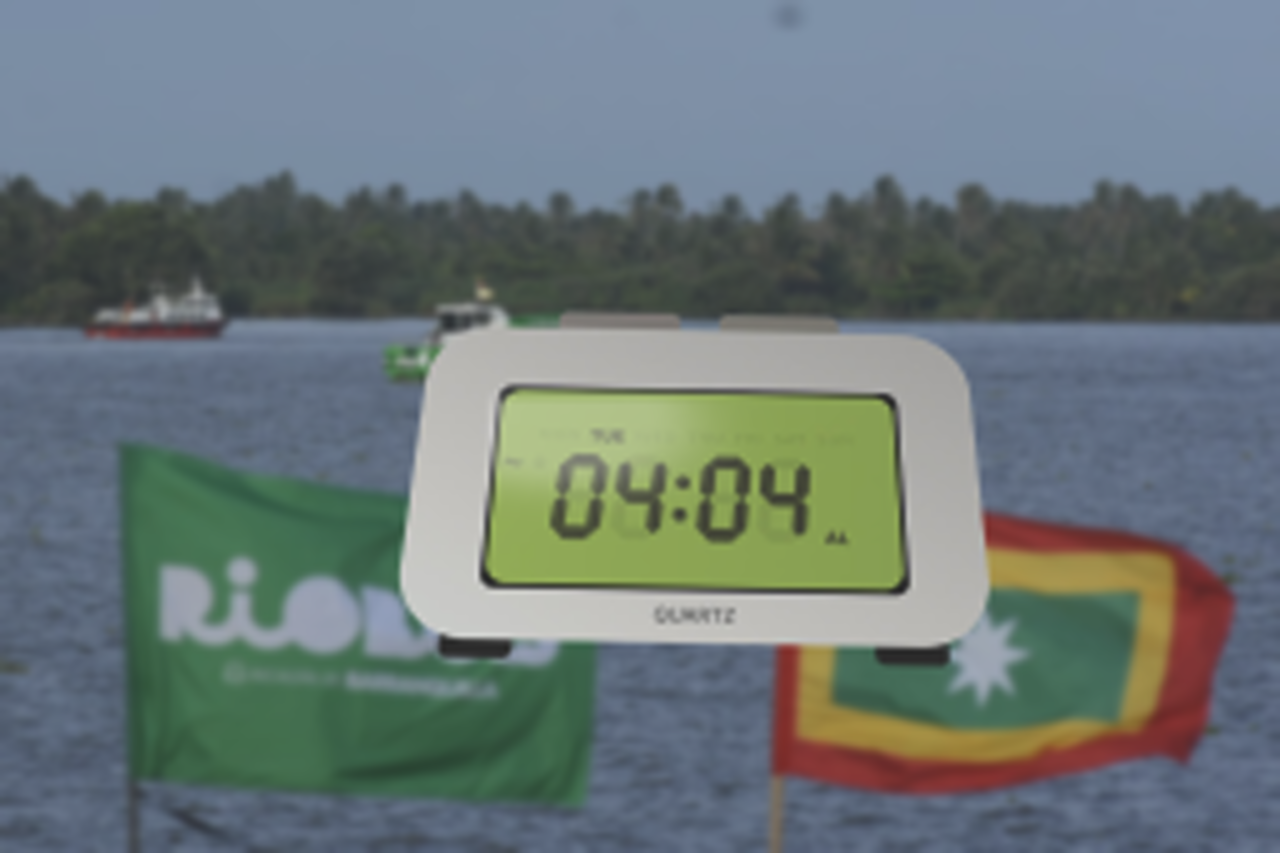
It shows 4,04
